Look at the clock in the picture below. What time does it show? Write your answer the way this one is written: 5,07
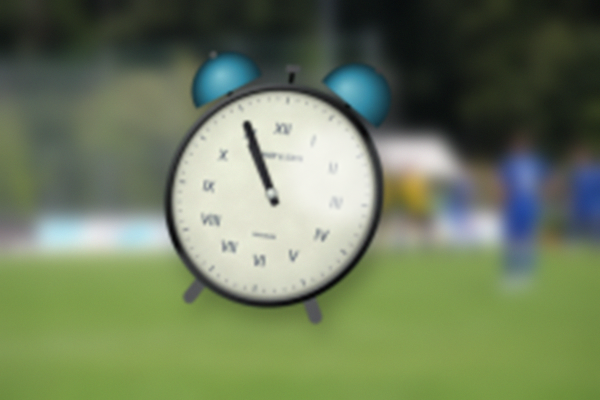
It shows 10,55
